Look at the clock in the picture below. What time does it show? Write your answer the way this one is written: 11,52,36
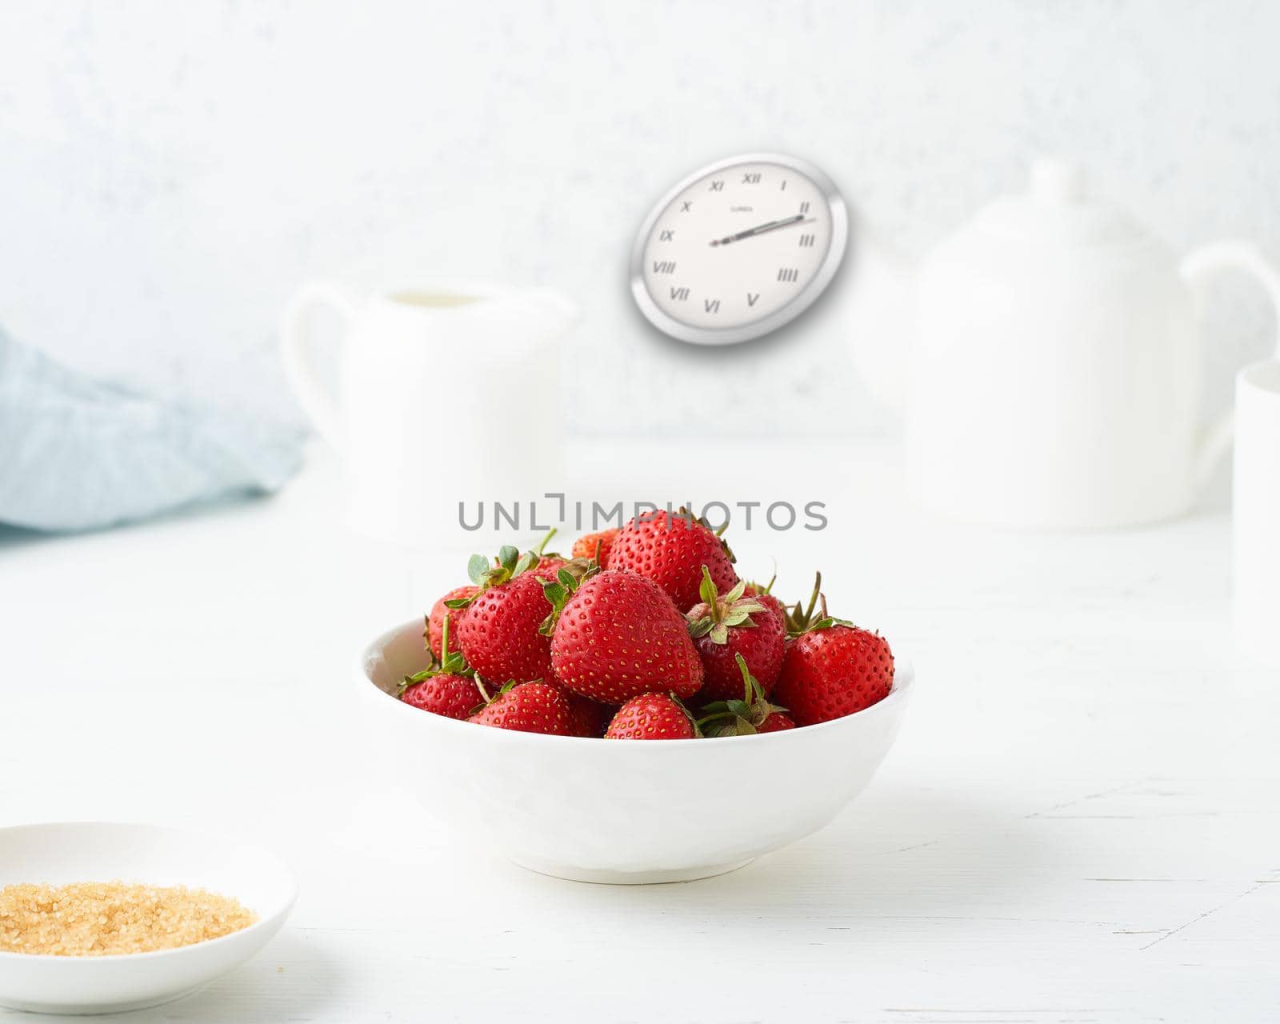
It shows 2,11,12
